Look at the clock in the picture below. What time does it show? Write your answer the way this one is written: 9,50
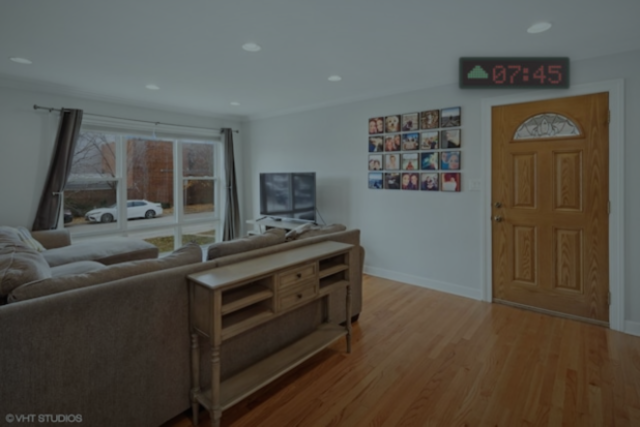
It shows 7,45
